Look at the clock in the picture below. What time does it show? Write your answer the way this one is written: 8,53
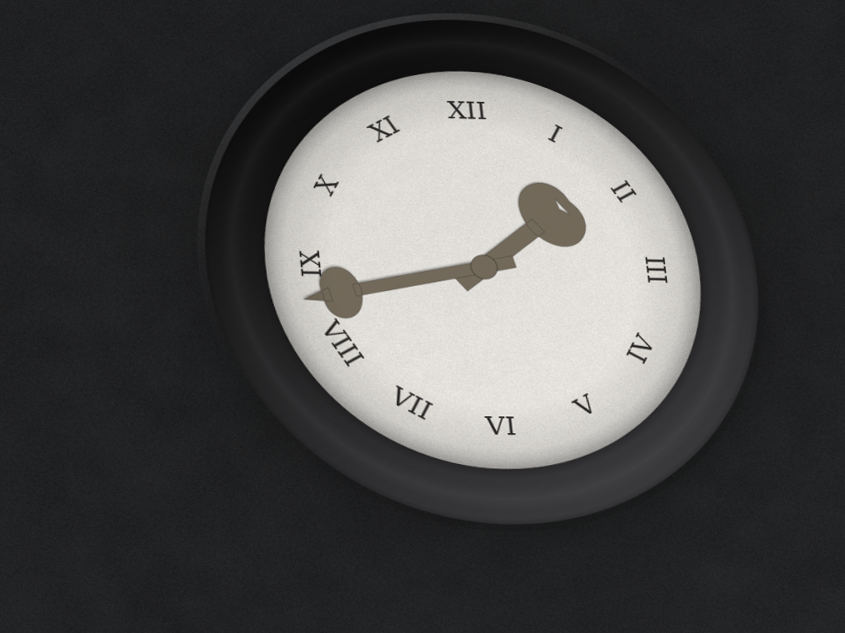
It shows 1,43
